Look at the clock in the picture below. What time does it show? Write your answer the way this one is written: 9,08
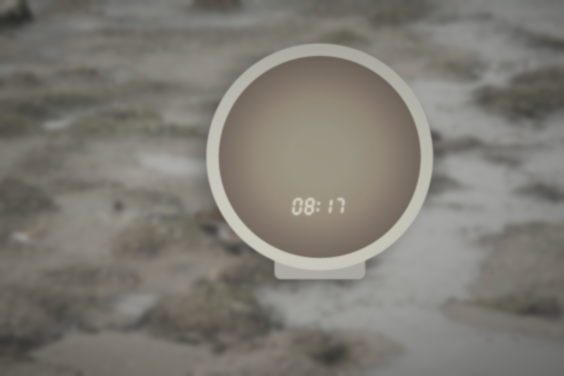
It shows 8,17
